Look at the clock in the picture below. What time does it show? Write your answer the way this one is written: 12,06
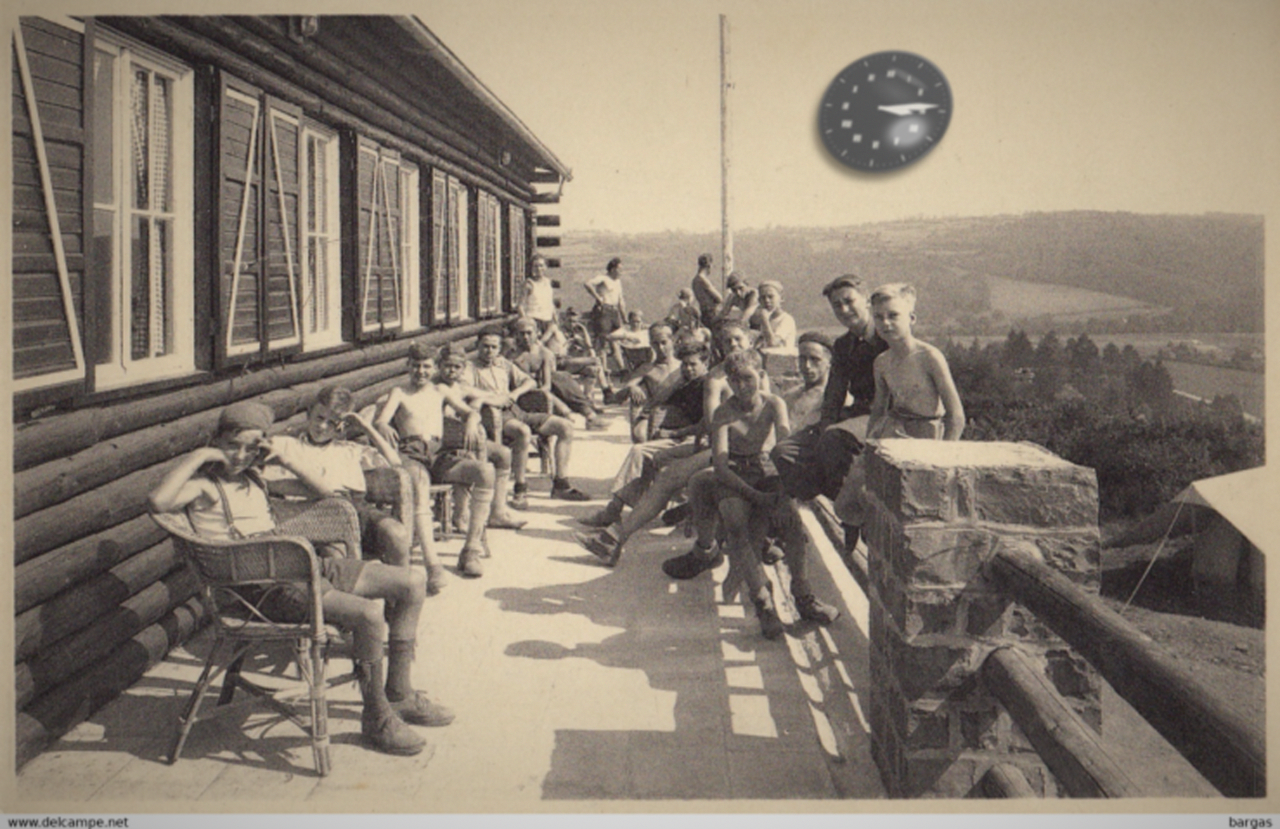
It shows 3,14
